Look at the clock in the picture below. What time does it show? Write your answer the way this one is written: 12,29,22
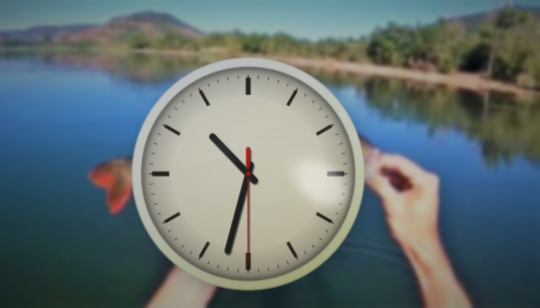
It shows 10,32,30
